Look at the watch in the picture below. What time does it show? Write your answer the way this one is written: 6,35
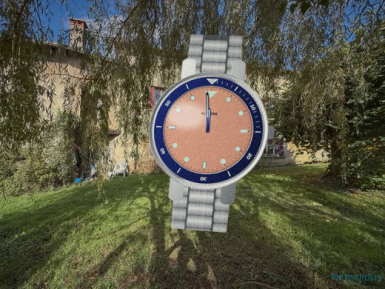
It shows 11,59
